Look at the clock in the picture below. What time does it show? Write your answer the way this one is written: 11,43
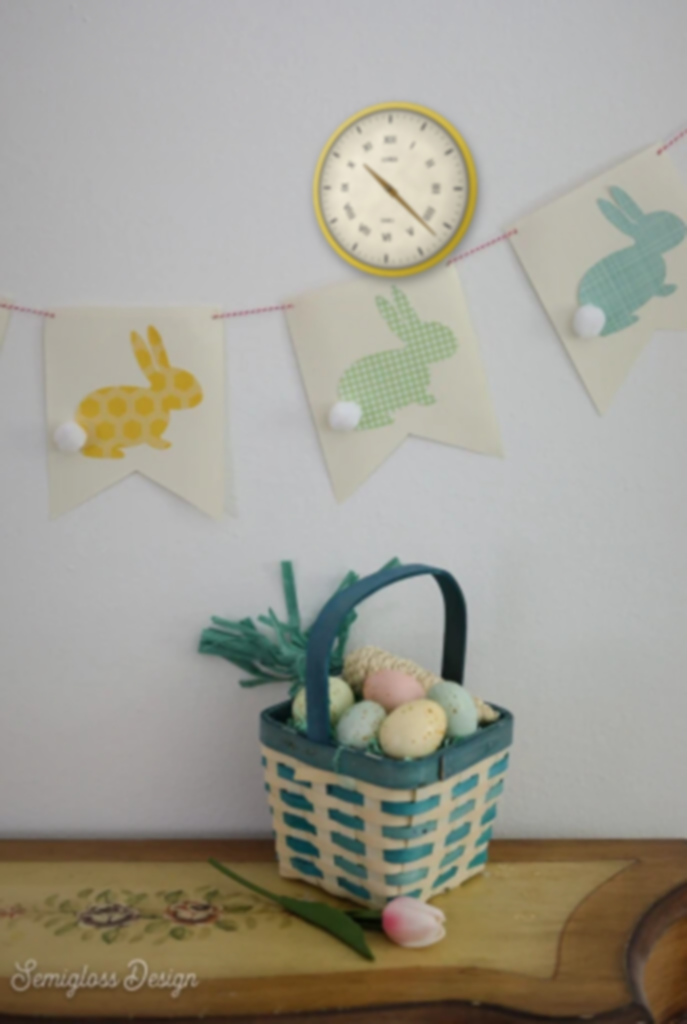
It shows 10,22
